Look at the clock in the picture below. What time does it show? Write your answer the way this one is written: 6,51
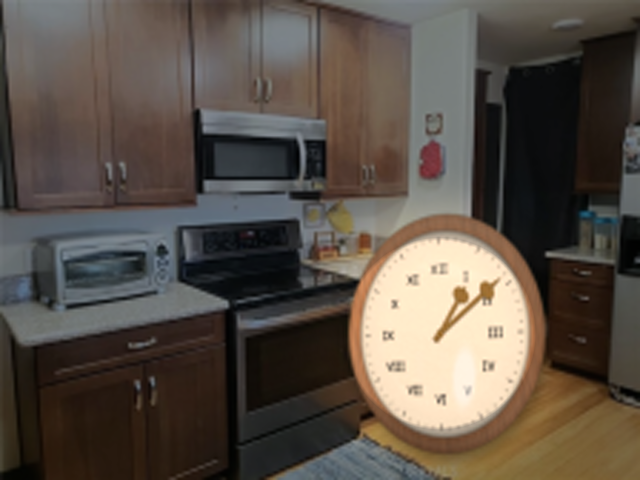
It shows 1,09
